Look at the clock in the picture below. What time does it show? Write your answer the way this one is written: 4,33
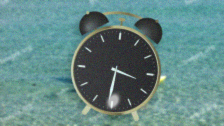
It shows 3,31
